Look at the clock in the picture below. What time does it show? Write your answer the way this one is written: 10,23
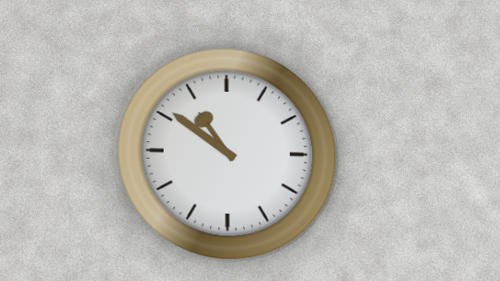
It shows 10,51
